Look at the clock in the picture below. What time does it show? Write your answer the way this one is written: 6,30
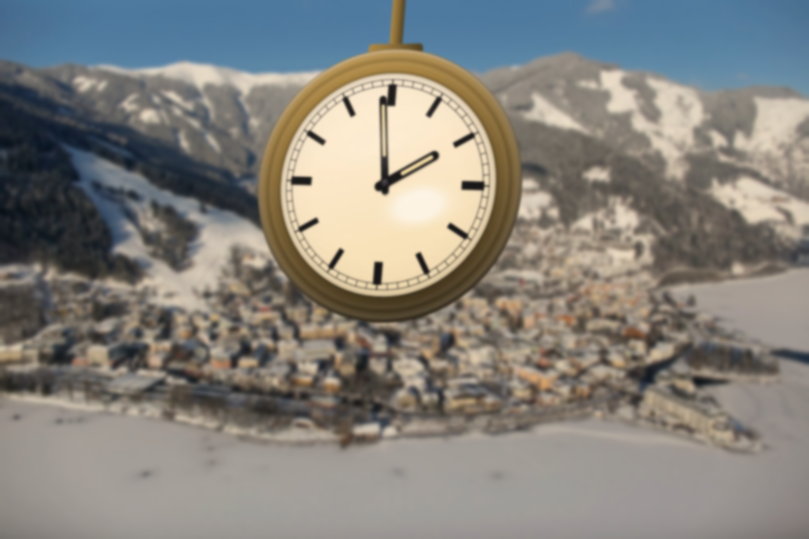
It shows 1,59
